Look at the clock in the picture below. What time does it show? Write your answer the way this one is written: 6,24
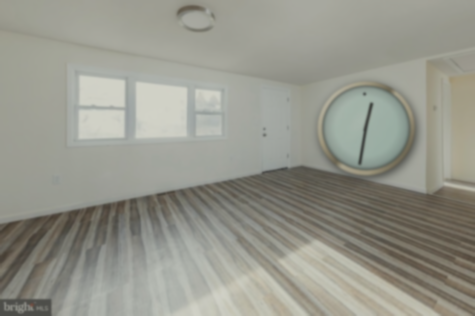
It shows 12,32
